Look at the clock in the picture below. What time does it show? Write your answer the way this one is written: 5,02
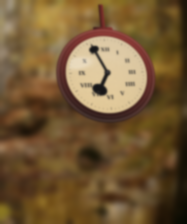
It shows 6,56
